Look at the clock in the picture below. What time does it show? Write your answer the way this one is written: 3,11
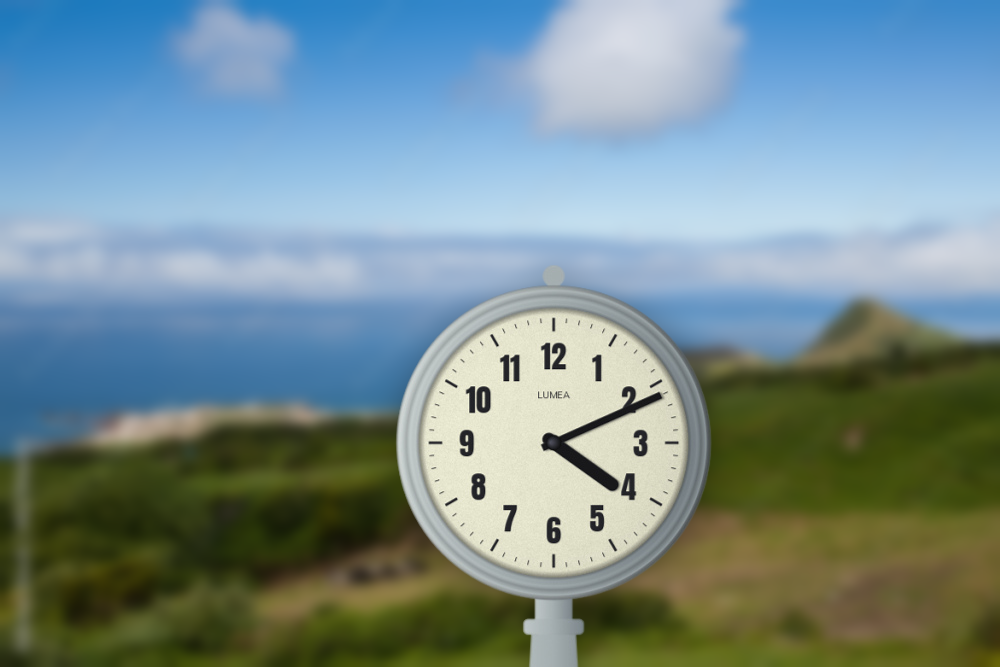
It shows 4,11
